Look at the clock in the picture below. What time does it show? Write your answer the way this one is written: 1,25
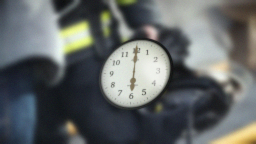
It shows 6,00
